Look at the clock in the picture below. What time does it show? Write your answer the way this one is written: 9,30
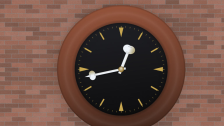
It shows 12,43
